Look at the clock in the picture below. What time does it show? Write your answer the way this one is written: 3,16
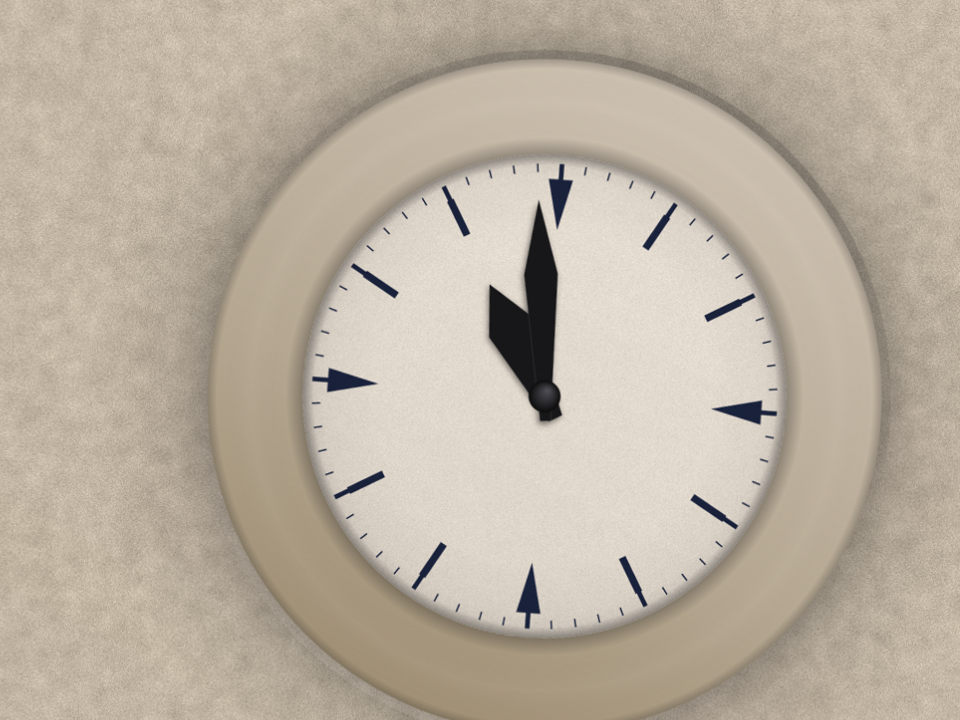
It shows 10,59
